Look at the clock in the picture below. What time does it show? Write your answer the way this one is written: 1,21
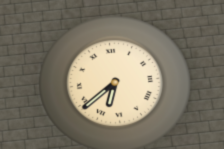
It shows 6,39
